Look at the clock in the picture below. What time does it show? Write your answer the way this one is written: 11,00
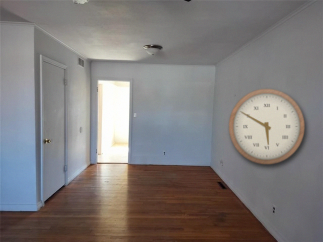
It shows 5,50
